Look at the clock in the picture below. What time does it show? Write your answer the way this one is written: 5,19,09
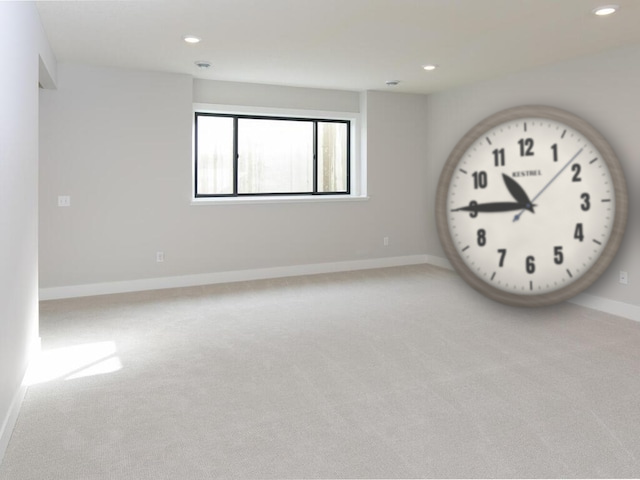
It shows 10,45,08
